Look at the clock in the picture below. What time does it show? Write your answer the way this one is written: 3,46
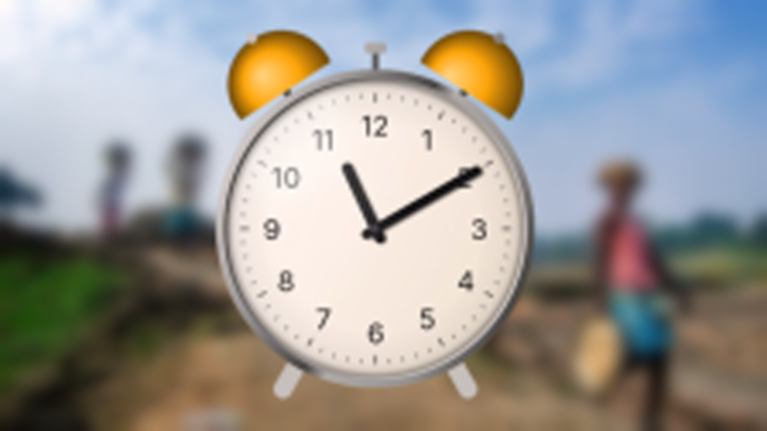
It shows 11,10
